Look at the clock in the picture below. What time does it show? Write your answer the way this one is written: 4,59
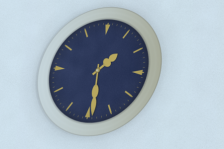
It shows 1,29
